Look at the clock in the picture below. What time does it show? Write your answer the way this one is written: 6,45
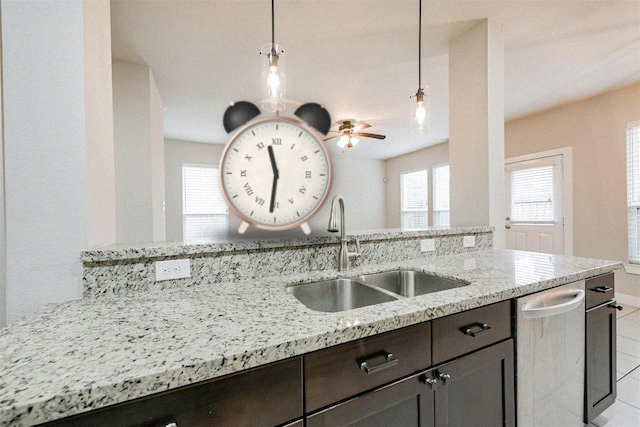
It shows 11,31
